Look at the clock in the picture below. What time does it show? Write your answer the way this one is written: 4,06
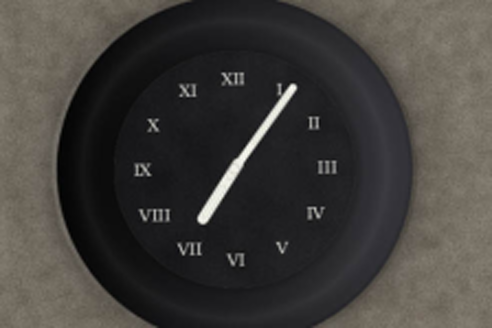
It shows 7,06
